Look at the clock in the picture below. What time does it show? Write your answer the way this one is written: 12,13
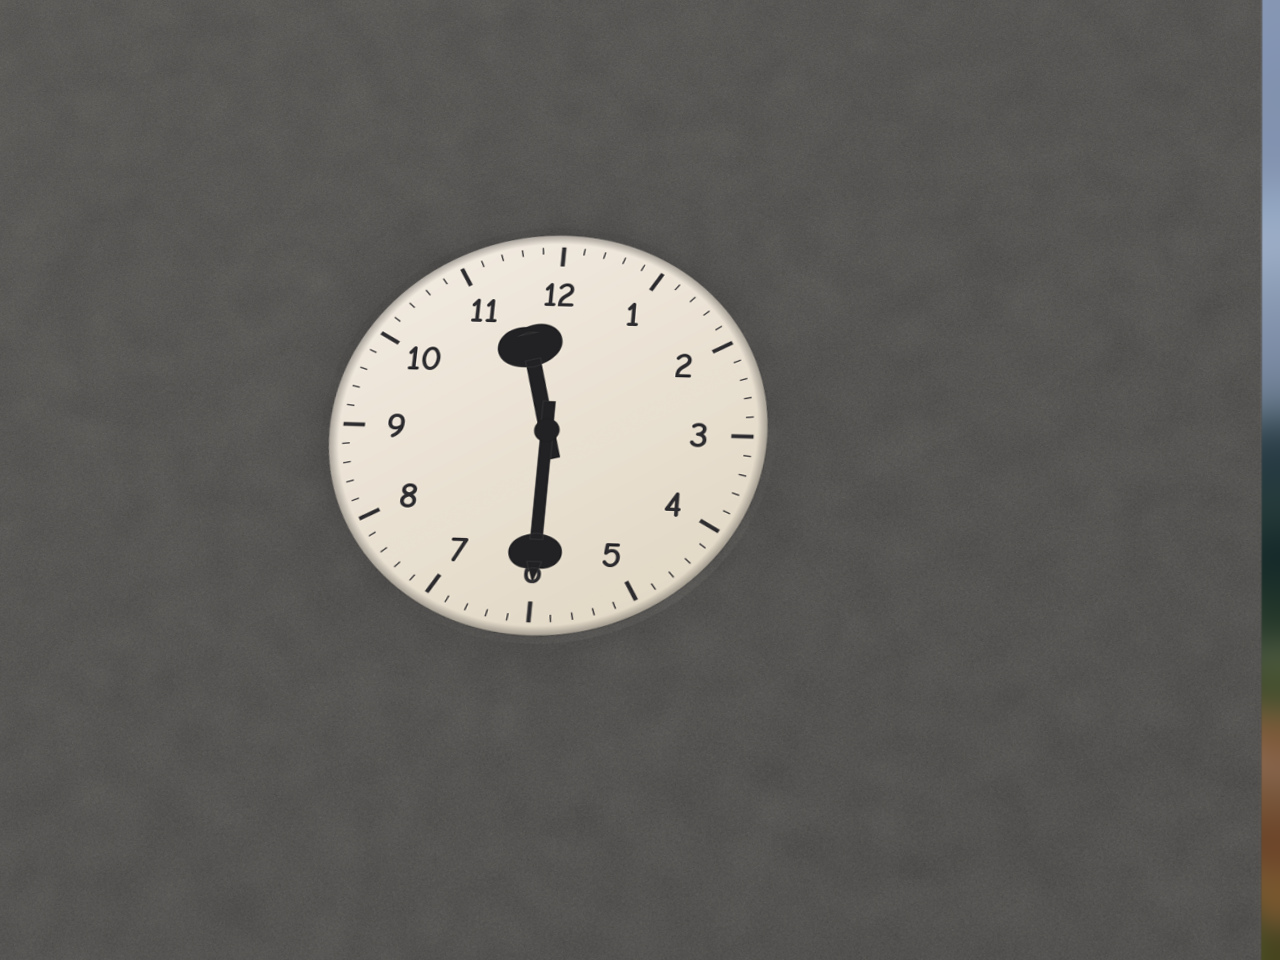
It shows 11,30
